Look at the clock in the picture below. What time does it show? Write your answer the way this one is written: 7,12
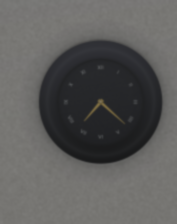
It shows 7,22
